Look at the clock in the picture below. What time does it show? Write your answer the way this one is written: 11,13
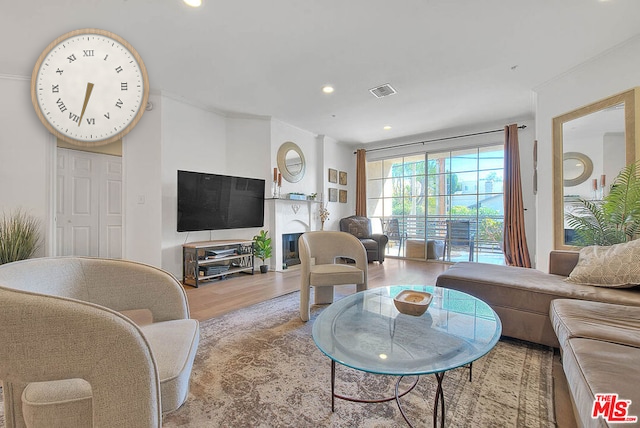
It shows 6,33
